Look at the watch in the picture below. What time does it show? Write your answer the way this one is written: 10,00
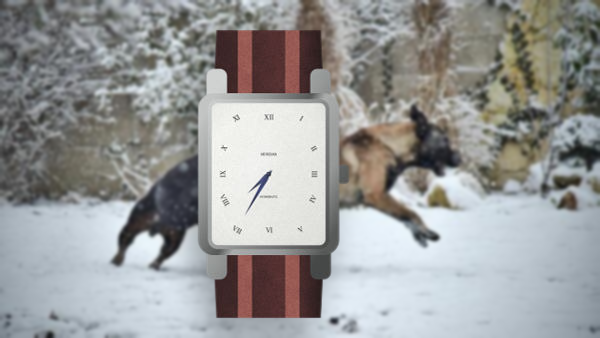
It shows 7,35
